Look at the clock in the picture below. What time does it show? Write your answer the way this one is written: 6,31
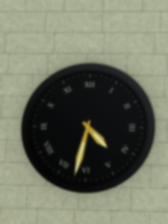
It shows 4,32
